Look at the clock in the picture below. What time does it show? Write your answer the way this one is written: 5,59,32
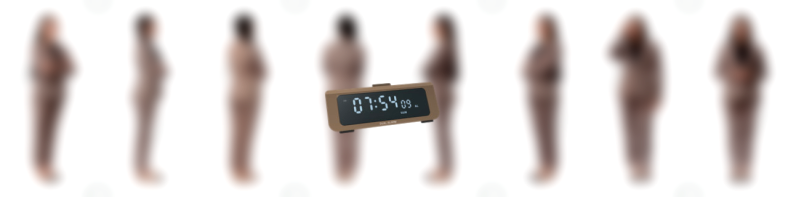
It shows 7,54,09
